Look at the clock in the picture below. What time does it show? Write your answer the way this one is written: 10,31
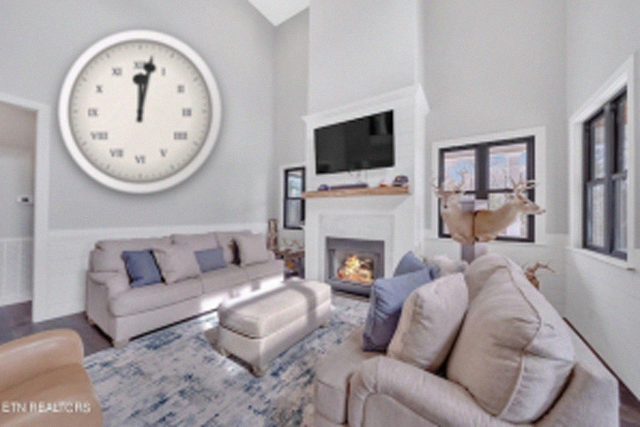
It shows 12,02
